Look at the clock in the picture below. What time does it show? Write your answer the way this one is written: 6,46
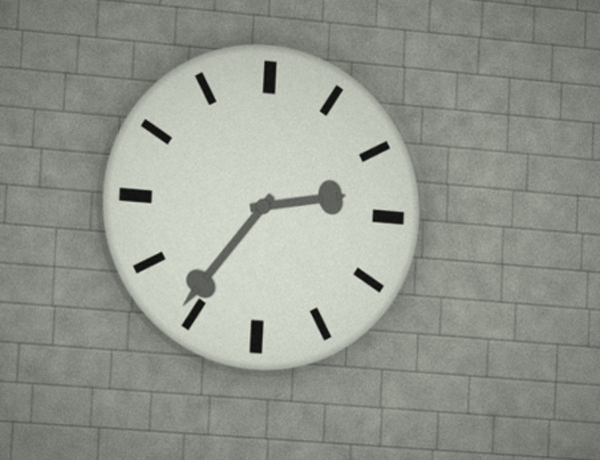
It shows 2,36
